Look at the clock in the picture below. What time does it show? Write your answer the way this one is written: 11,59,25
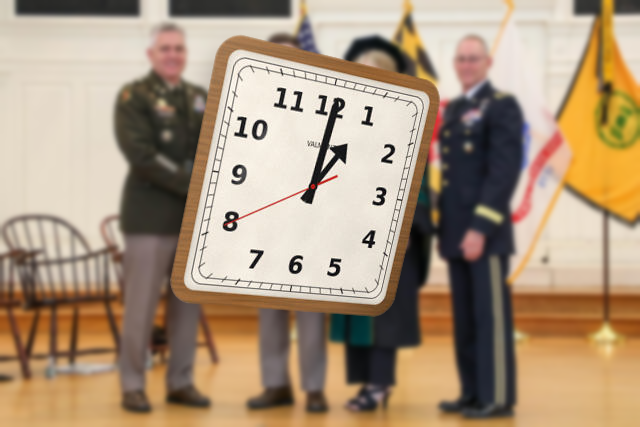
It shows 1,00,40
